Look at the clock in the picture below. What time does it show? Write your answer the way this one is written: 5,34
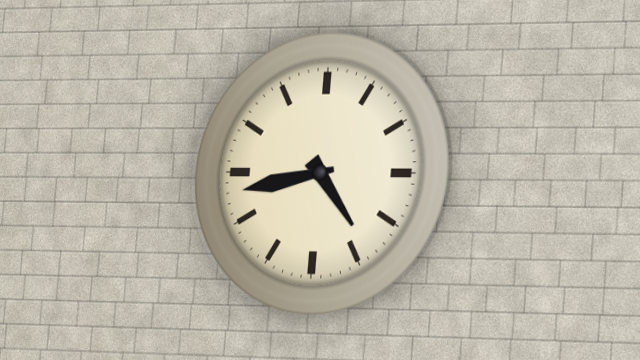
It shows 4,43
